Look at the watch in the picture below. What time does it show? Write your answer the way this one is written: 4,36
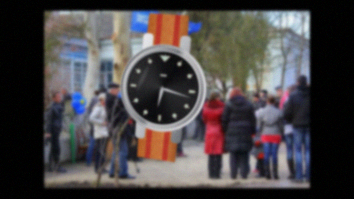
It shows 6,17
